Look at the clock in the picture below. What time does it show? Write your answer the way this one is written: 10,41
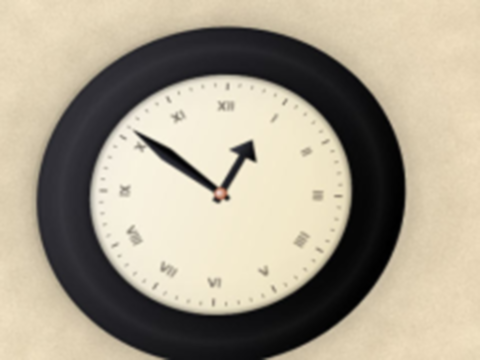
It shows 12,51
